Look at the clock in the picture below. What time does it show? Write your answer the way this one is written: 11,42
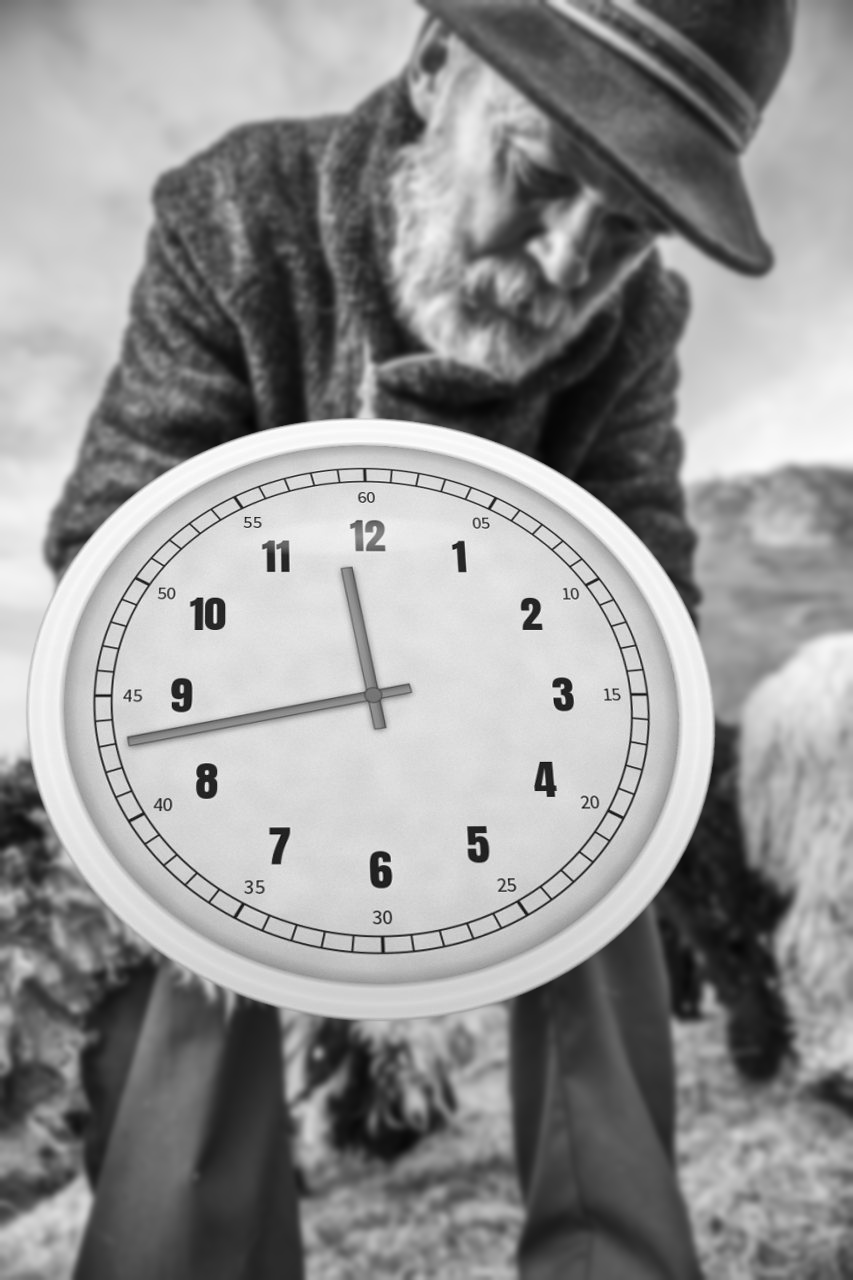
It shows 11,43
